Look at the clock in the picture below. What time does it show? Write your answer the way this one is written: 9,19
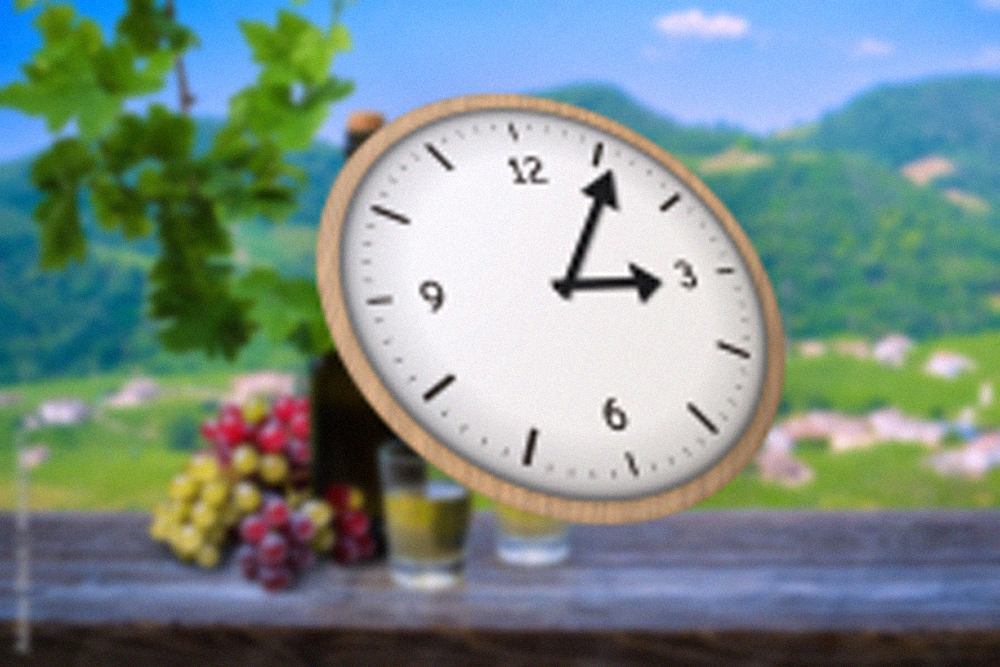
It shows 3,06
